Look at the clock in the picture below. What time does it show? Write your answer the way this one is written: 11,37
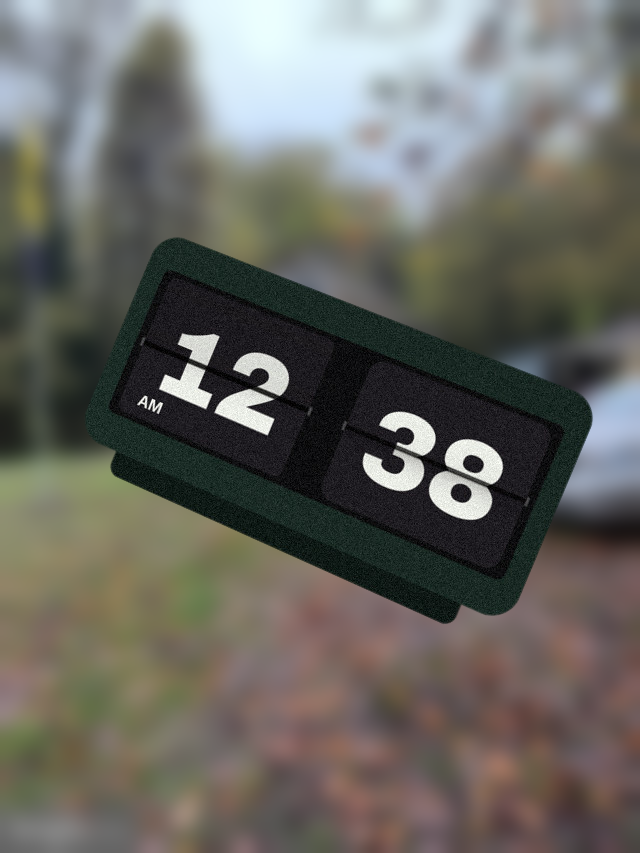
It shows 12,38
